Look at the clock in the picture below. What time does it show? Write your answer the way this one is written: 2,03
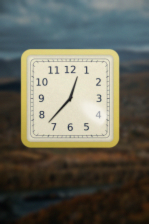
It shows 12,37
